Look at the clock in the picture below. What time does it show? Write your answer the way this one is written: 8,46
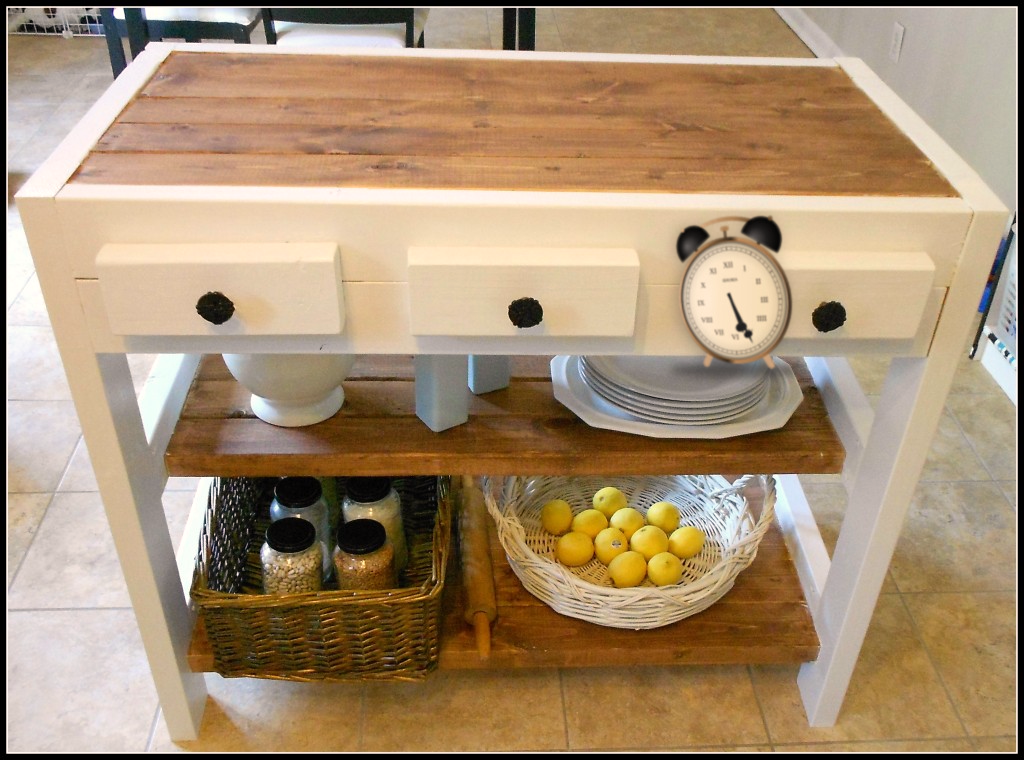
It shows 5,26
